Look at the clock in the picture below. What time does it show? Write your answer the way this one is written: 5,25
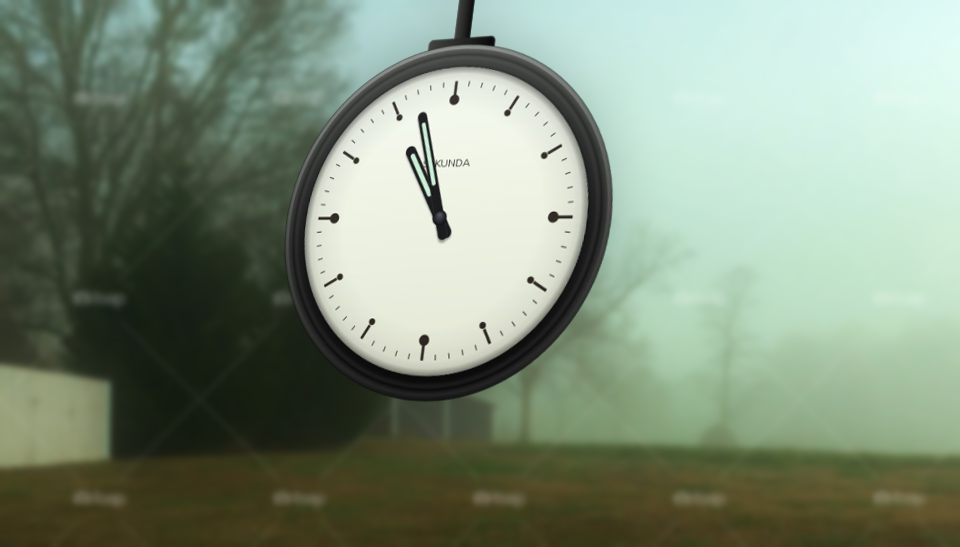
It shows 10,57
